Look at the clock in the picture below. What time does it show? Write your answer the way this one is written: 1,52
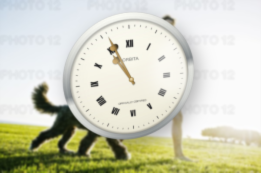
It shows 10,56
